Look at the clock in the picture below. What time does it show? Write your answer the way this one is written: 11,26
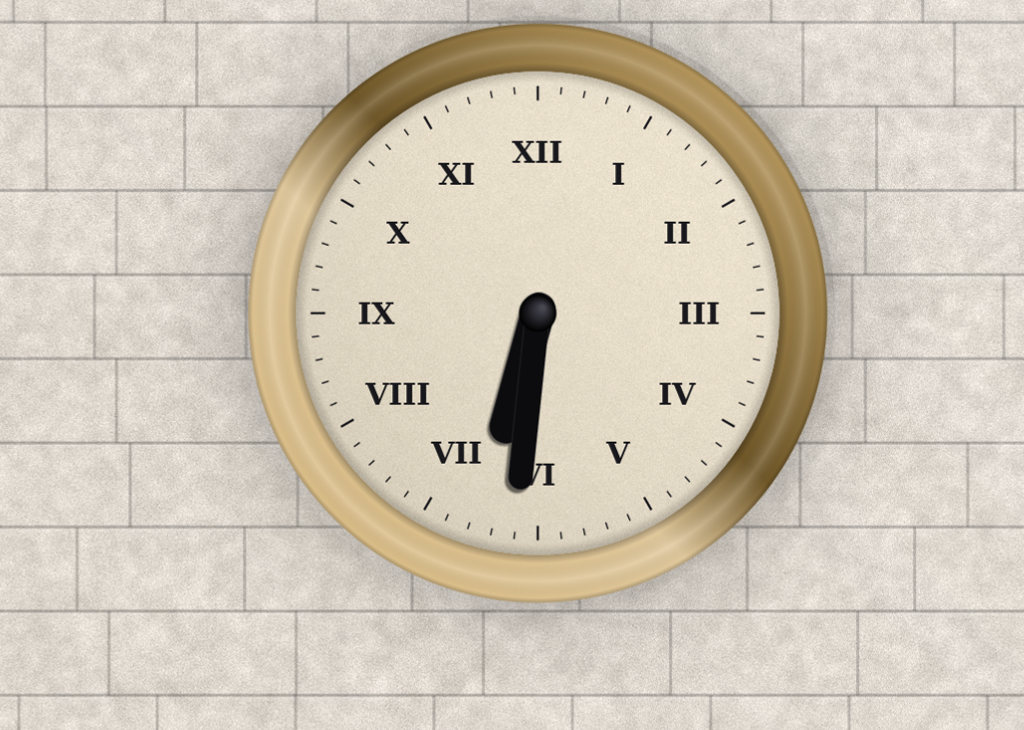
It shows 6,31
